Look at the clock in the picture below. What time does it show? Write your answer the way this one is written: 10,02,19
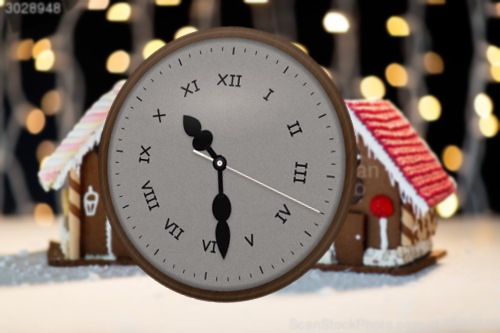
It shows 10,28,18
